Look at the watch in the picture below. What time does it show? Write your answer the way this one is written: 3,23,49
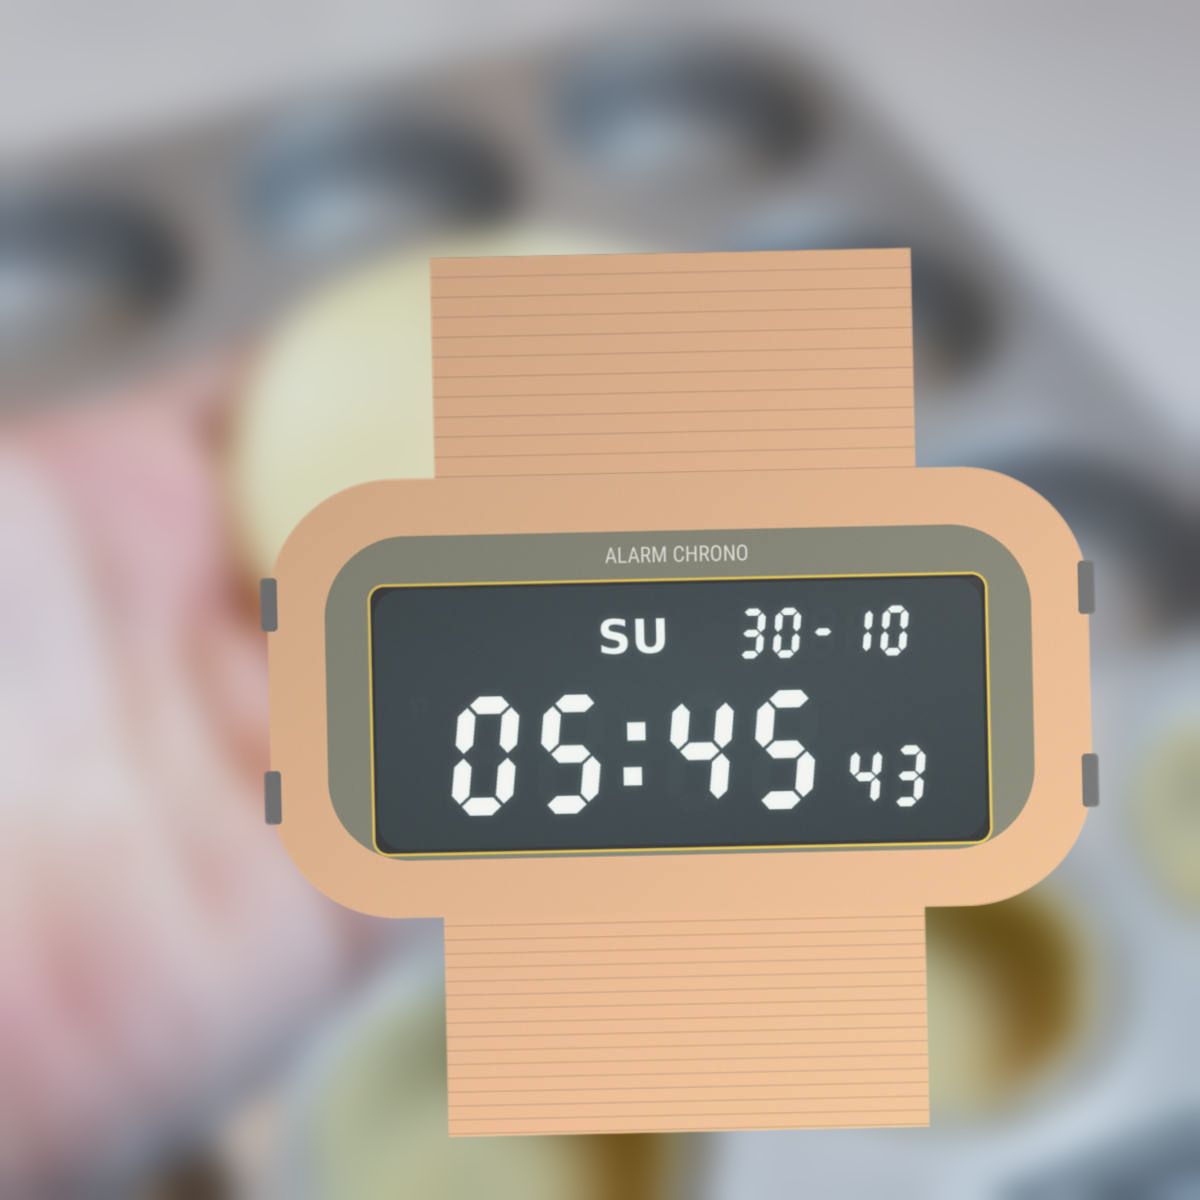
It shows 5,45,43
